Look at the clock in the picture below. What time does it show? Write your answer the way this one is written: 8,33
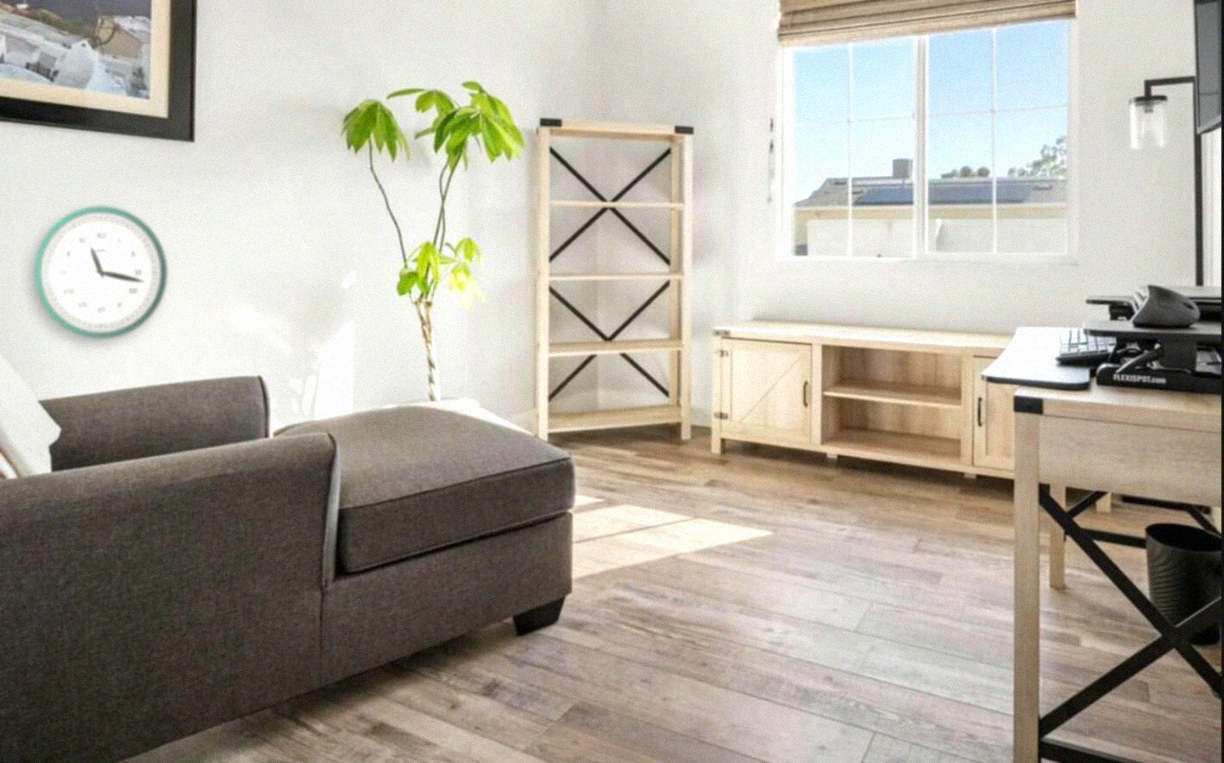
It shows 11,17
